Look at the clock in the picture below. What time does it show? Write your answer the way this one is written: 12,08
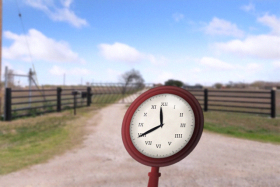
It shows 11,40
